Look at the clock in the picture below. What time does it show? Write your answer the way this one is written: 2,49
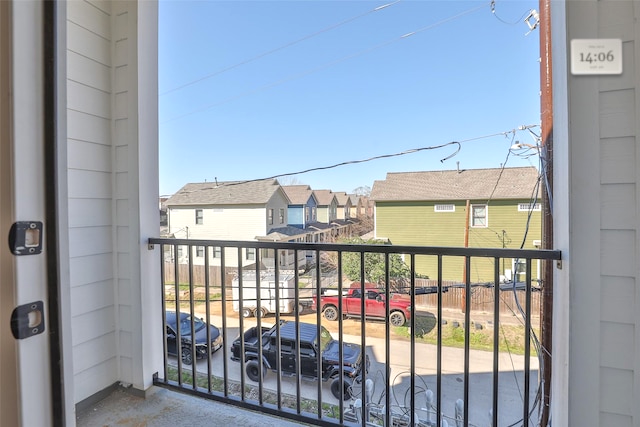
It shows 14,06
